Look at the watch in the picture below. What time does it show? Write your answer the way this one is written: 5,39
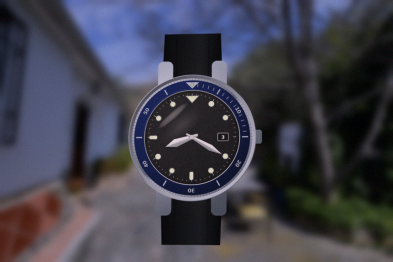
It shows 8,20
